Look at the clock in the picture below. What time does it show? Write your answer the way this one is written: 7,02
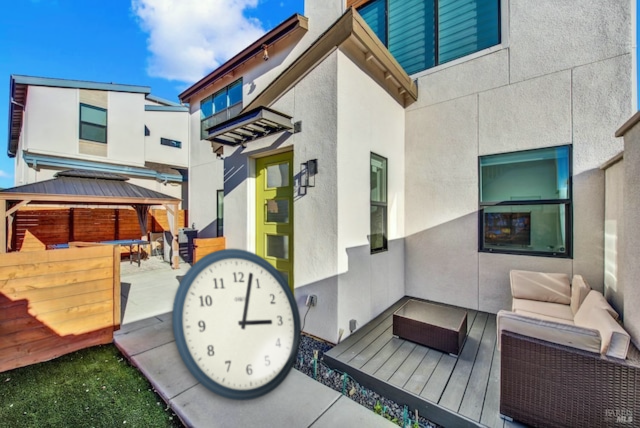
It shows 3,03
